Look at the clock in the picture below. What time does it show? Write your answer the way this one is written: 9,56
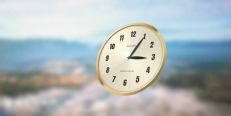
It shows 3,05
